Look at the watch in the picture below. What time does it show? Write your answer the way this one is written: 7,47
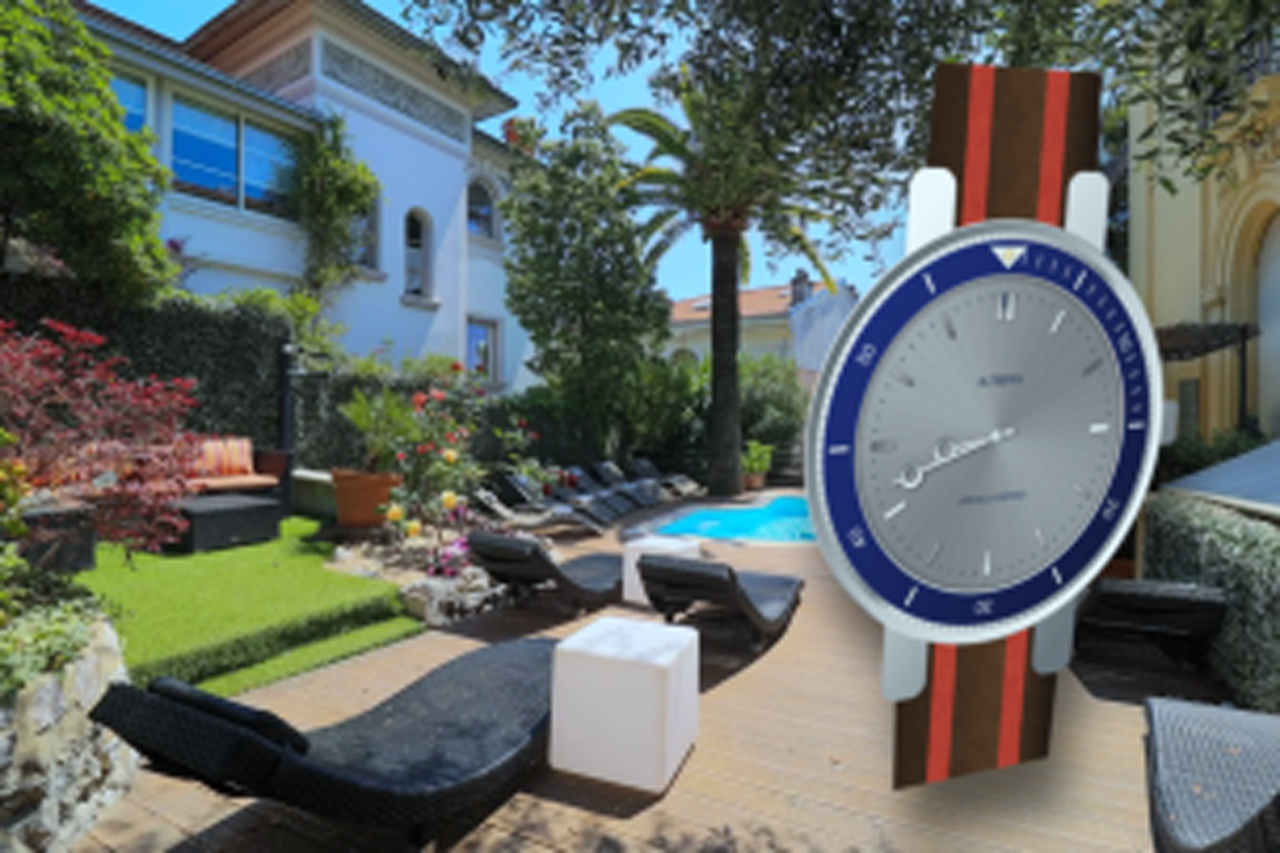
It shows 8,42
